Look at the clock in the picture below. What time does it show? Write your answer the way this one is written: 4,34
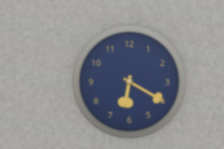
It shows 6,20
